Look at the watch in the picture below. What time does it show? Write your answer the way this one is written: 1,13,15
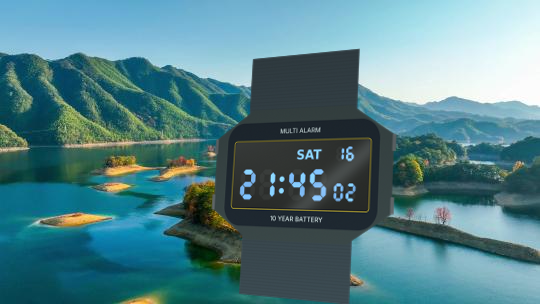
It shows 21,45,02
